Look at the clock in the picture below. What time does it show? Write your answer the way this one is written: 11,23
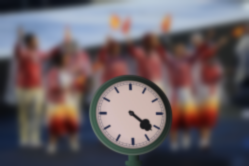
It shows 4,22
